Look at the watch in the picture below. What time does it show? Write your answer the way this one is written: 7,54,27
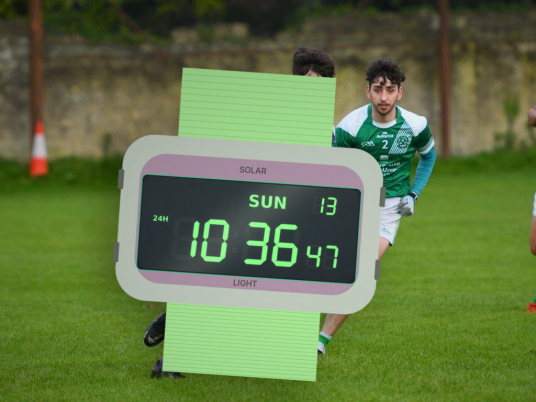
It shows 10,36,47
